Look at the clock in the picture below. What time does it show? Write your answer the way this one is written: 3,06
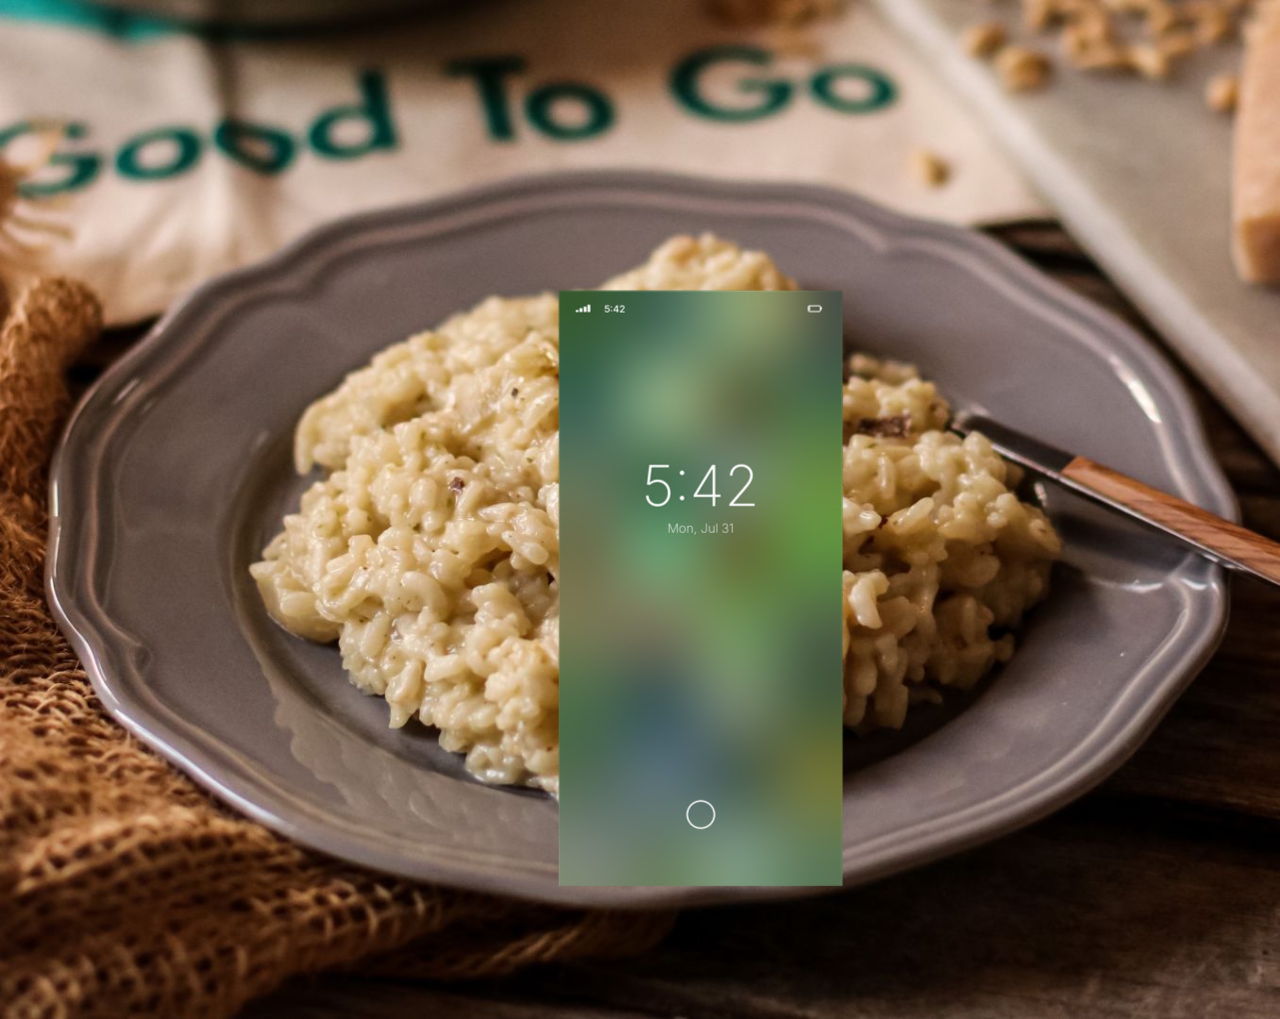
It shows 5,42
